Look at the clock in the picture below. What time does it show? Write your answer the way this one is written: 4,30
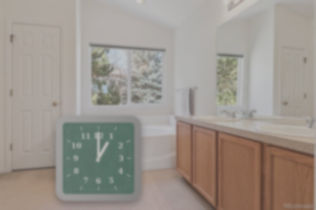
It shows 1,00
